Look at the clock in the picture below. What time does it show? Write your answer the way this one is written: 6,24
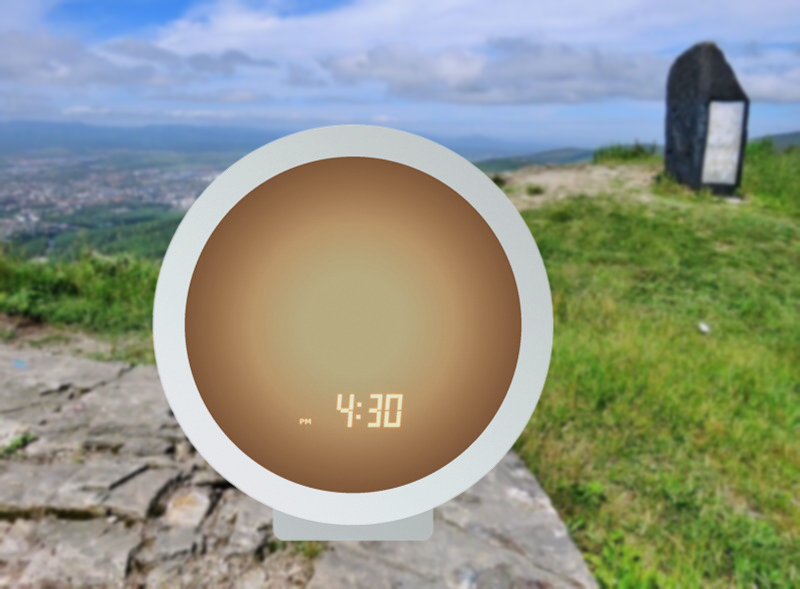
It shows 4,30
